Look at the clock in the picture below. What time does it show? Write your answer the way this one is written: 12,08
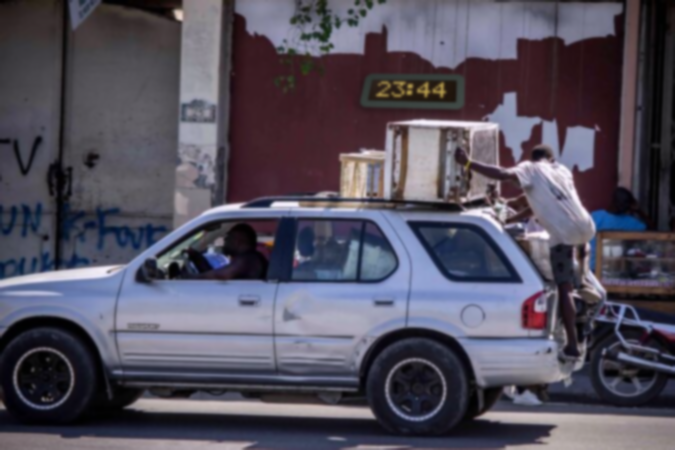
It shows 23,44
